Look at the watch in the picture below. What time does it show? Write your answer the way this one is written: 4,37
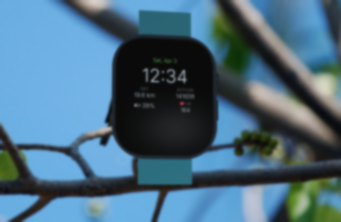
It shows 12,34
